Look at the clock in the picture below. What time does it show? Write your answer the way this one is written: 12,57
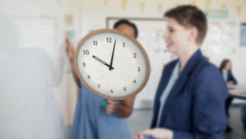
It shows 10,02
